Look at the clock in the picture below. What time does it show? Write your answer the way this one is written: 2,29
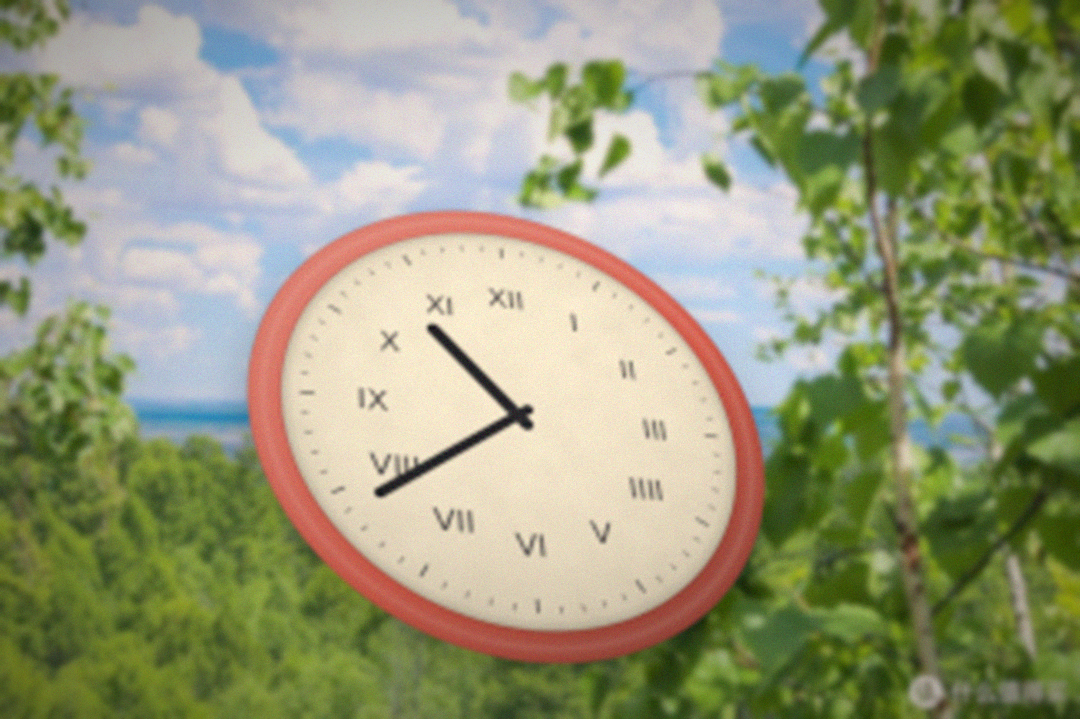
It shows 10,39
